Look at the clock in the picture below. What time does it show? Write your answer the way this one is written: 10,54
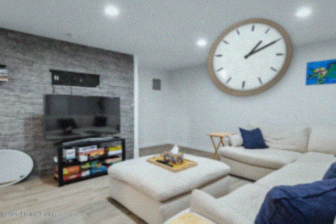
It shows 1,10
